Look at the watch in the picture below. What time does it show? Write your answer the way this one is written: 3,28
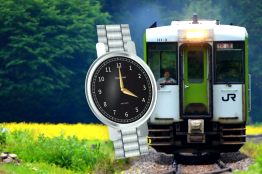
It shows 4,00
